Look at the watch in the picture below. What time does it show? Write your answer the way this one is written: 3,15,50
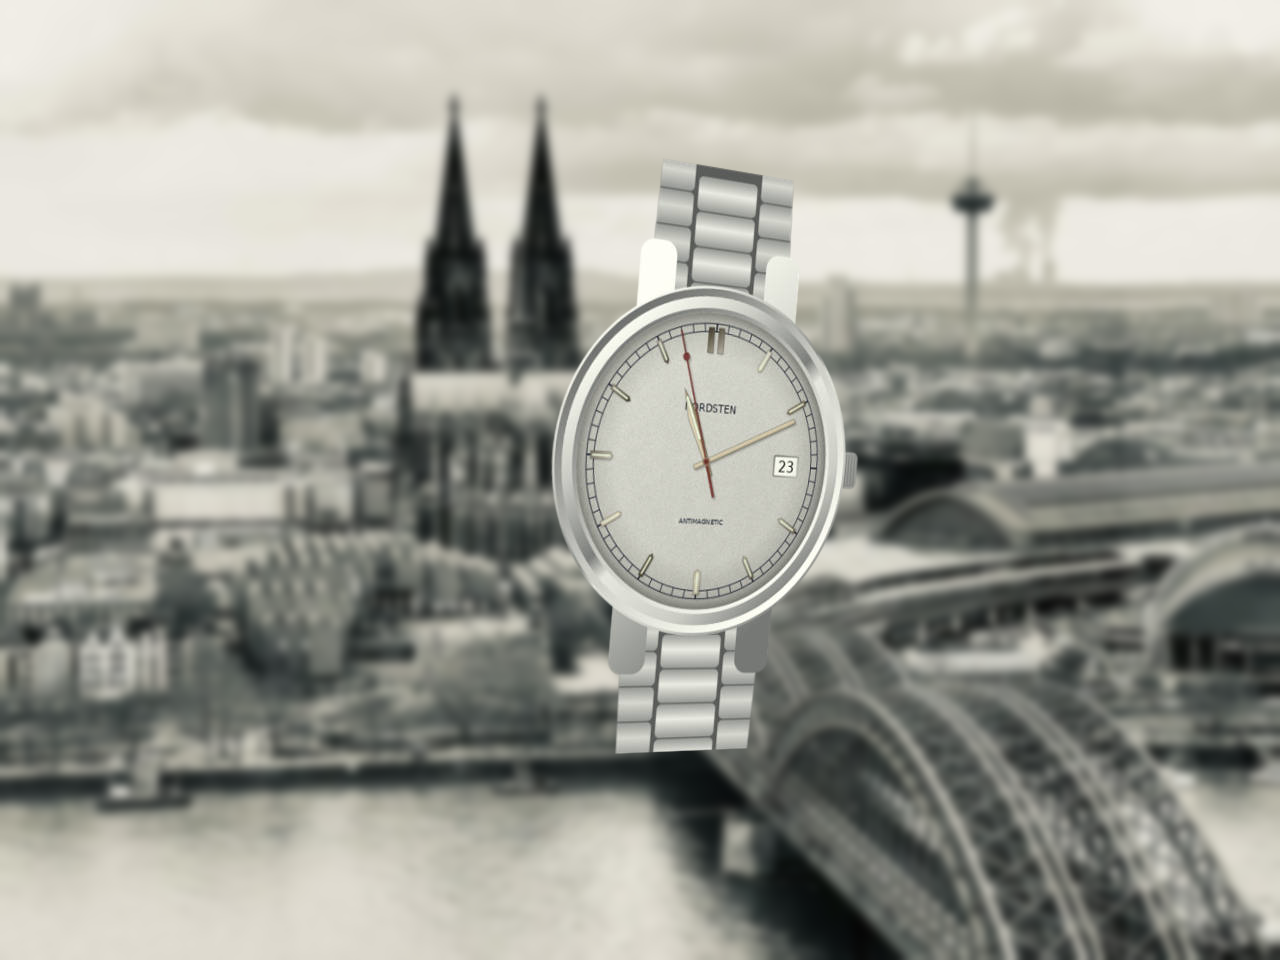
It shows 11,10,57
